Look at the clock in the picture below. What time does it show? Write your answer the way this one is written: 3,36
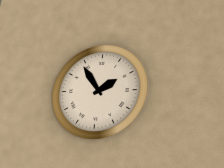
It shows 1,54
